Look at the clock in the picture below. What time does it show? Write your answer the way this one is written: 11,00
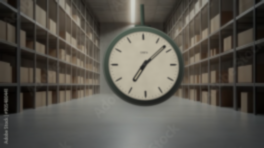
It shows 7,08
